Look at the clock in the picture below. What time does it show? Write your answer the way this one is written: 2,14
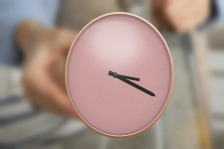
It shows 3,19
